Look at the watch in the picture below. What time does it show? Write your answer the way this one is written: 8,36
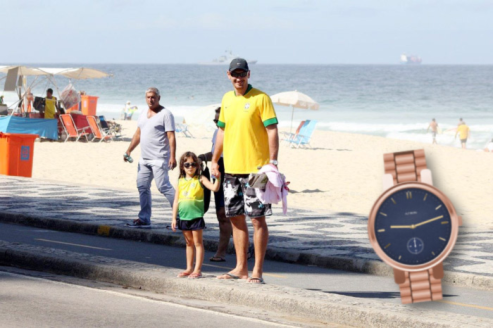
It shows 9,13
